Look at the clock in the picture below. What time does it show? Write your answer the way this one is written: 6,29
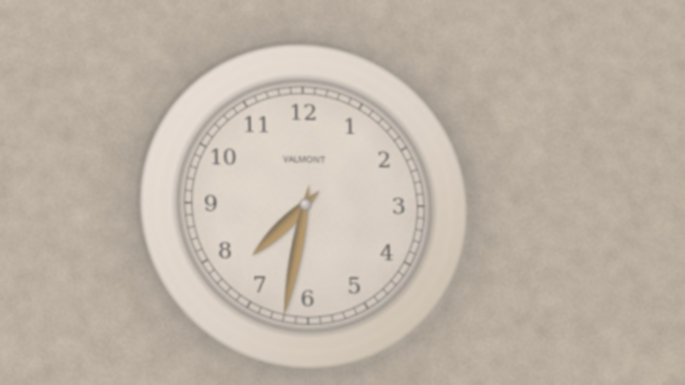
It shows 7,32
